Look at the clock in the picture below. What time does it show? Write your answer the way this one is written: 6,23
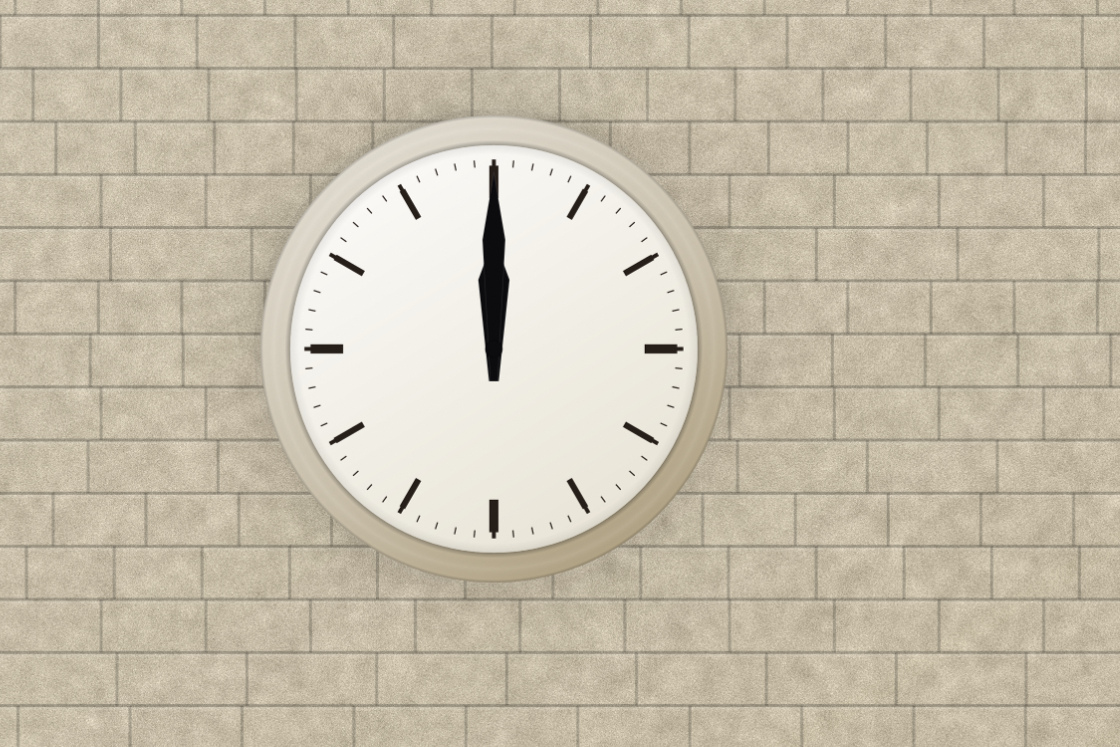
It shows 12,00
